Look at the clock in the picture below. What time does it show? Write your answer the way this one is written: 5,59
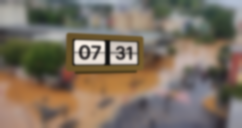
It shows 7,31
